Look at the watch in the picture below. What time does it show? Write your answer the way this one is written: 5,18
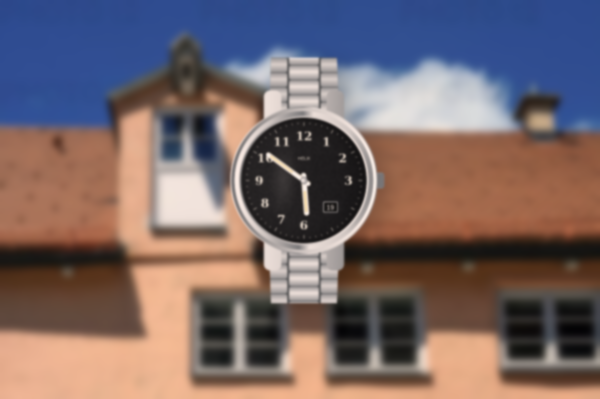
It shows 5,51
